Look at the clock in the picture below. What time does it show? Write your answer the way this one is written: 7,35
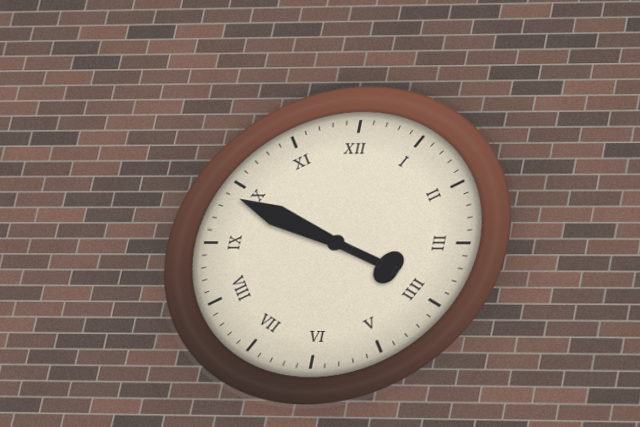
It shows 3,49
